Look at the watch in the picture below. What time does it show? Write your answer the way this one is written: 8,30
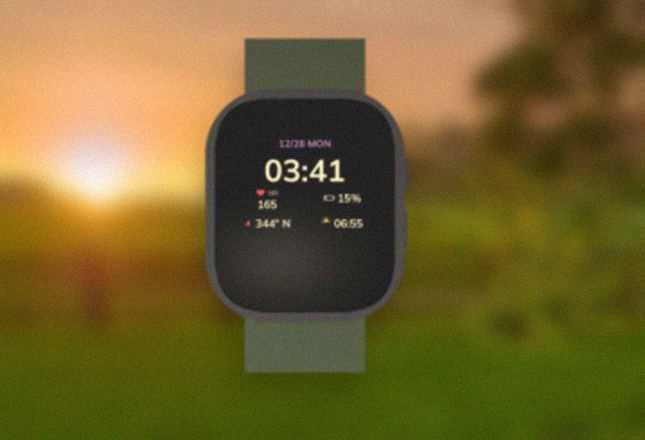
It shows 3,41
